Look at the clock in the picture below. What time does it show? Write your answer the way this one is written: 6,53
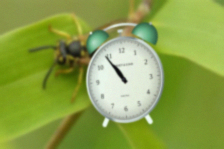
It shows 10,54
